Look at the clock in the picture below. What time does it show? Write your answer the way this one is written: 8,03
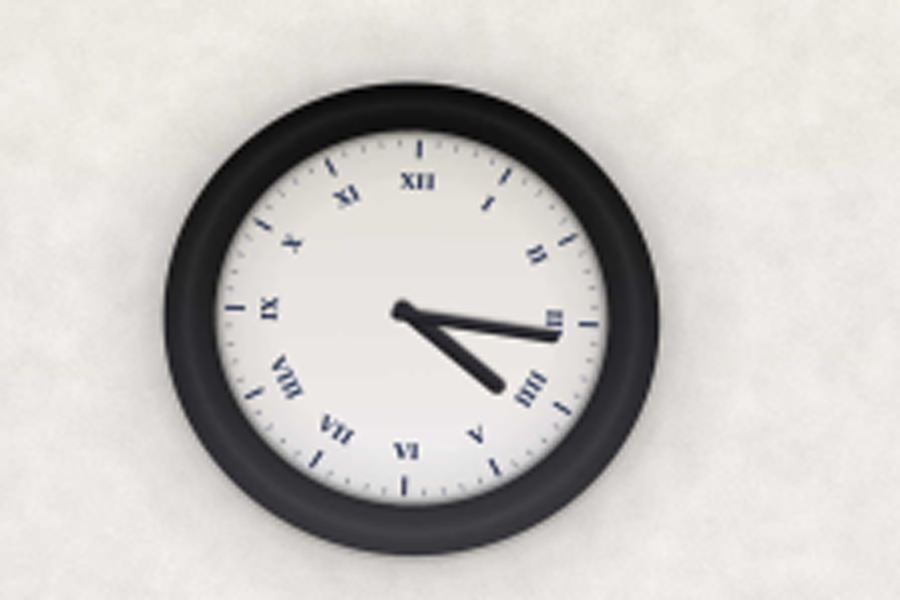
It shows 4,16
